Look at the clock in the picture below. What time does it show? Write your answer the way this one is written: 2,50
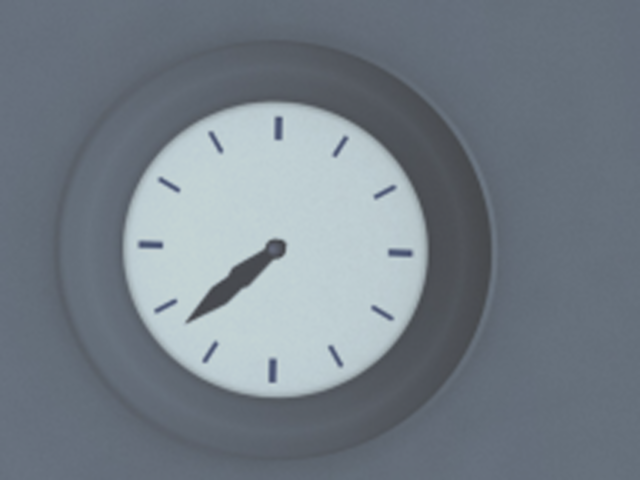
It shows 7,38
